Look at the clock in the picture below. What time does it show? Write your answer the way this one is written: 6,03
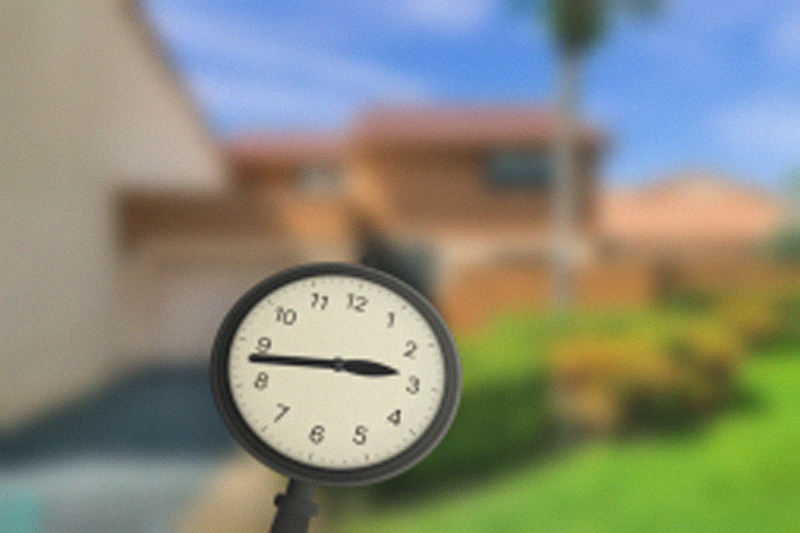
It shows 2,43
